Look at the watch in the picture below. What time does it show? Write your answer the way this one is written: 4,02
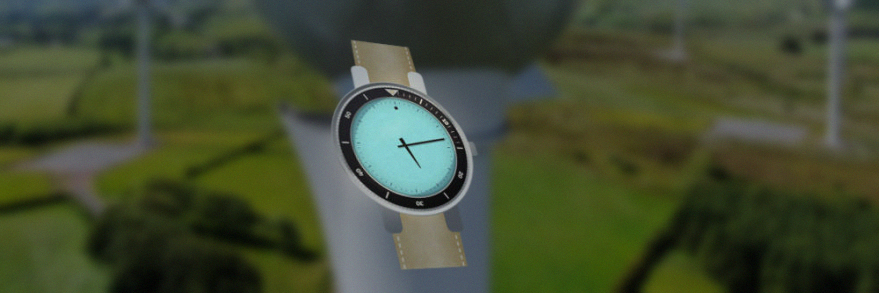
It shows 5,13
